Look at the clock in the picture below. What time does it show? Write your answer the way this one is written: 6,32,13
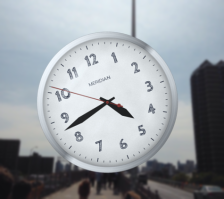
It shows 4,42,51
